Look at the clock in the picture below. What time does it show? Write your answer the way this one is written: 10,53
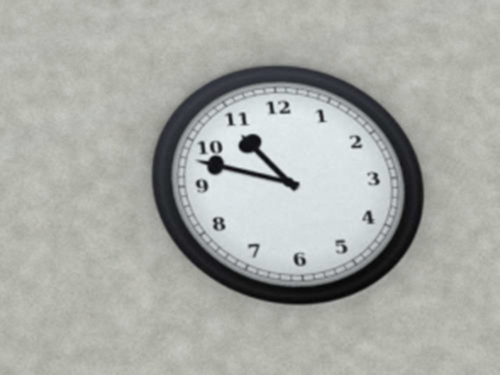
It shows 10,48
